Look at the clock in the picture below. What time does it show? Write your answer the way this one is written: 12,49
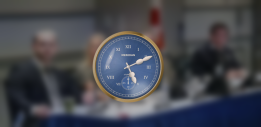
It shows 5,11
